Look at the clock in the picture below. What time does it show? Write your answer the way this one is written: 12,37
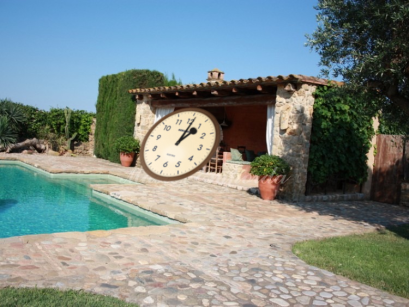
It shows 1,01
